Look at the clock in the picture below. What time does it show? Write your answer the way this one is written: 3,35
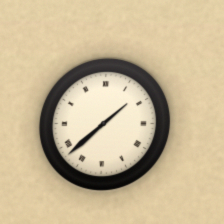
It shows 1,38
